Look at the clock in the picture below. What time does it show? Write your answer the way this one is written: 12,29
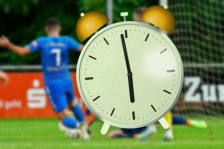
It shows 5,59
